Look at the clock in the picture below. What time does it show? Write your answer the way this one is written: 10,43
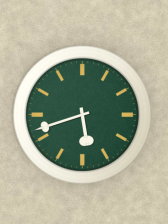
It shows 5,42
